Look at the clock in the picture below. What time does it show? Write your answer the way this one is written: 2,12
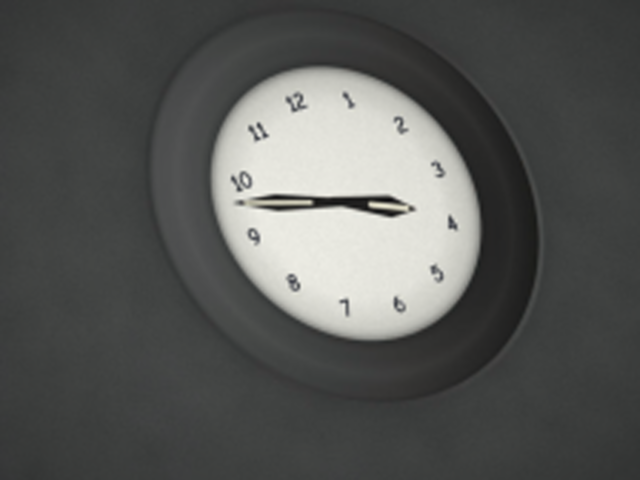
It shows 3,48
